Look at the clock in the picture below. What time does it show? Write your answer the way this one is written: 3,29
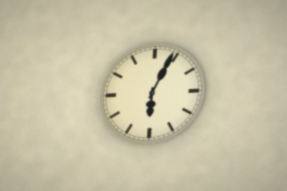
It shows 6,04
